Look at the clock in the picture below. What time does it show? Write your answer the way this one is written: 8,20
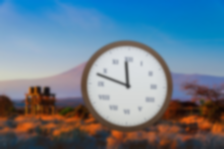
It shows 11,48
